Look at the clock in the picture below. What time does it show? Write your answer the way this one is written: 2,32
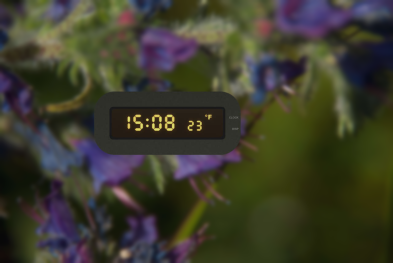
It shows 15,08
